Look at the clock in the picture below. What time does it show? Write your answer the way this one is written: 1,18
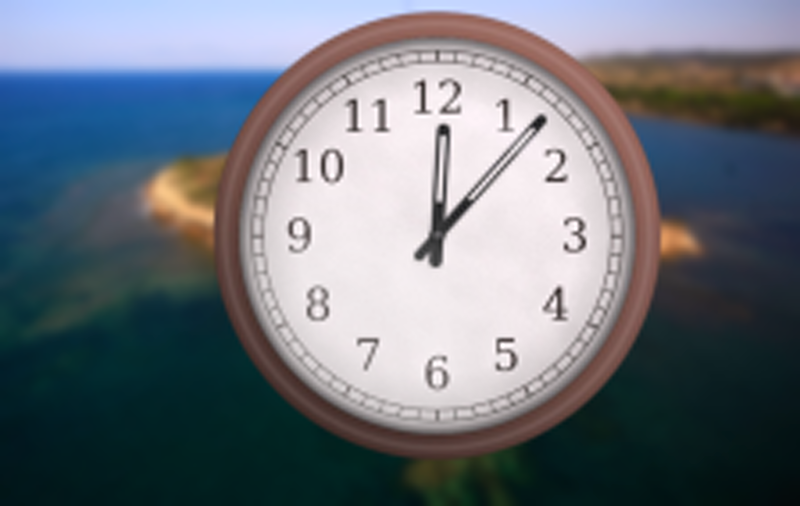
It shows 12,07
